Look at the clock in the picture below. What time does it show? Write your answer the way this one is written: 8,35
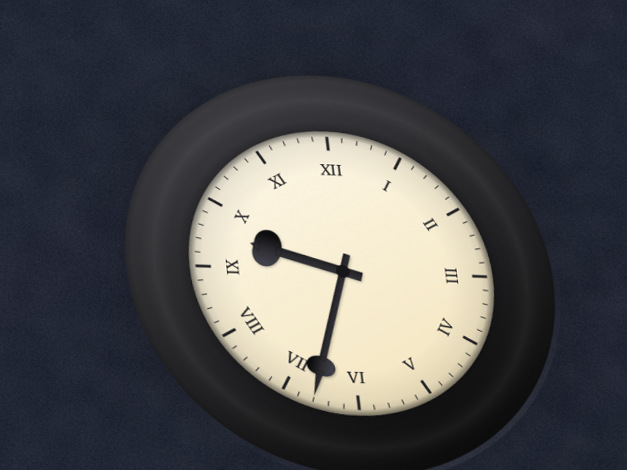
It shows 9,33
